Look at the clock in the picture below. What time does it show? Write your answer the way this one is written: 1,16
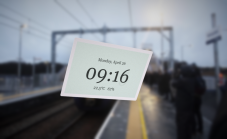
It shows 9,16
